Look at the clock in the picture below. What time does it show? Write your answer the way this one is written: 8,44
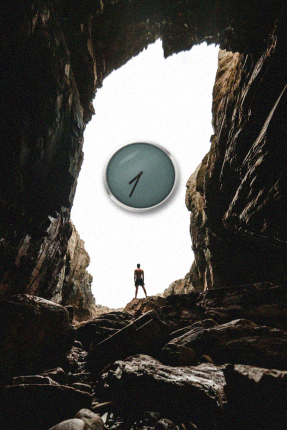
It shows 7,34
